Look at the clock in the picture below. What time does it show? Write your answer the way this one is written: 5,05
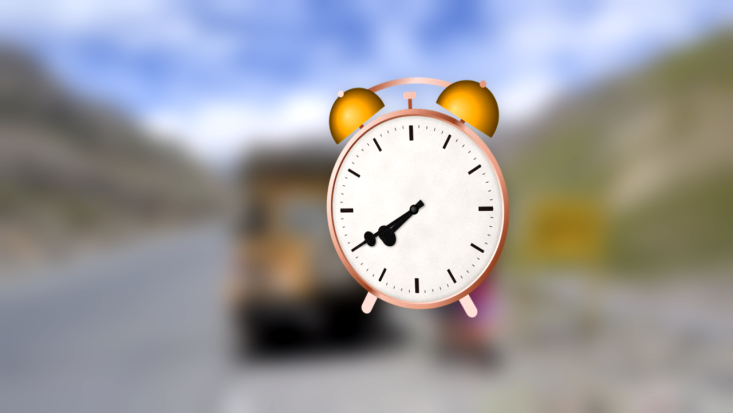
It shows 7,40
